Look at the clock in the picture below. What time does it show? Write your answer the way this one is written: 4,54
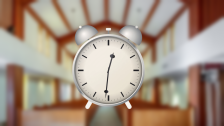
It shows 12,31
